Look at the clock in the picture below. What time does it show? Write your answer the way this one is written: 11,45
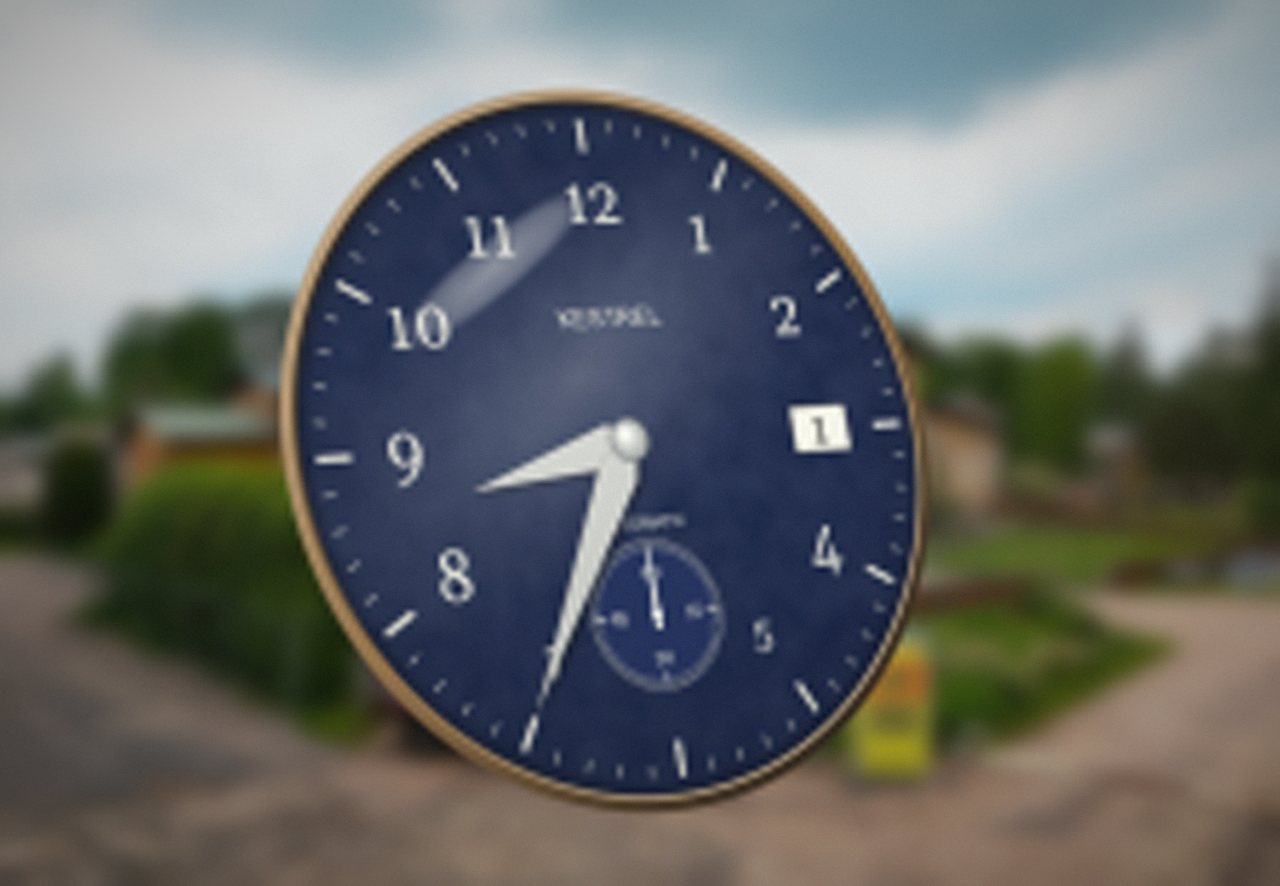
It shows 8,35
